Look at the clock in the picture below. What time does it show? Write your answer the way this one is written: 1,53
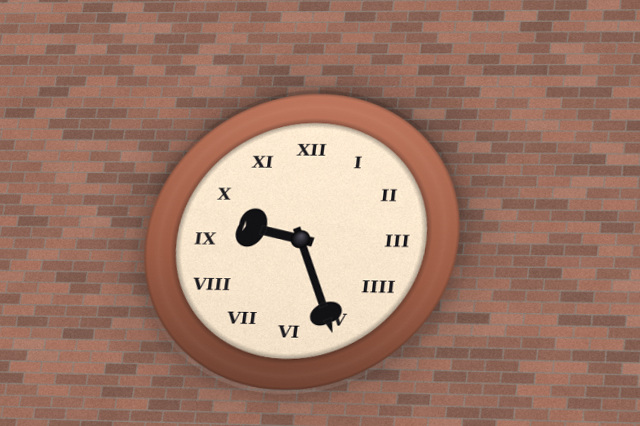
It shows 9,26
